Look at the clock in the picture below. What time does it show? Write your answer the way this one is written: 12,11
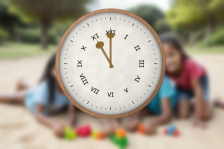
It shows 11,00
